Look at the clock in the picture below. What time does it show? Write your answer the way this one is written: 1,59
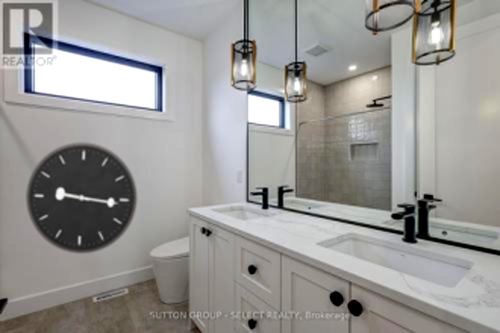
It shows 9,16
